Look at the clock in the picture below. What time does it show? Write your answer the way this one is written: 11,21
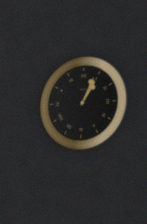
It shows 1,04
